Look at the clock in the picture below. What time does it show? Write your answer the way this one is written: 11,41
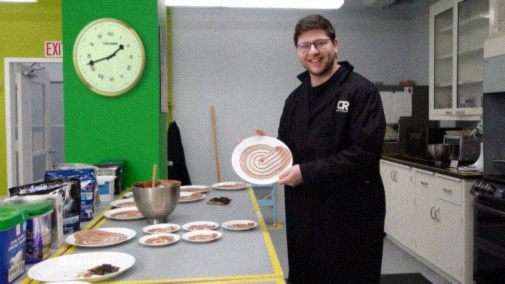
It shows 1,42
